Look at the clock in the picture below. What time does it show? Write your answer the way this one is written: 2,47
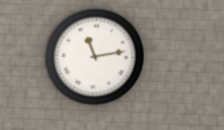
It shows 11,13
